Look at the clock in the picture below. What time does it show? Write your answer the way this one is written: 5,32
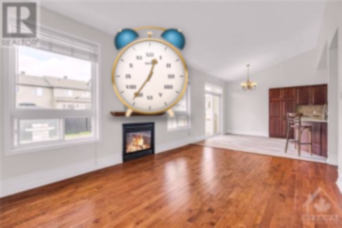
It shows 12,36
